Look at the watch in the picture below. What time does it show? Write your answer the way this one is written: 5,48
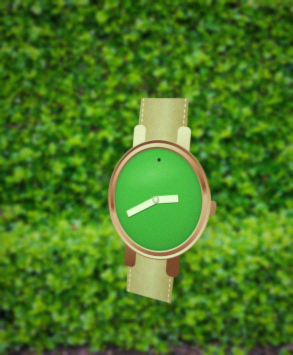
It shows 2,40
